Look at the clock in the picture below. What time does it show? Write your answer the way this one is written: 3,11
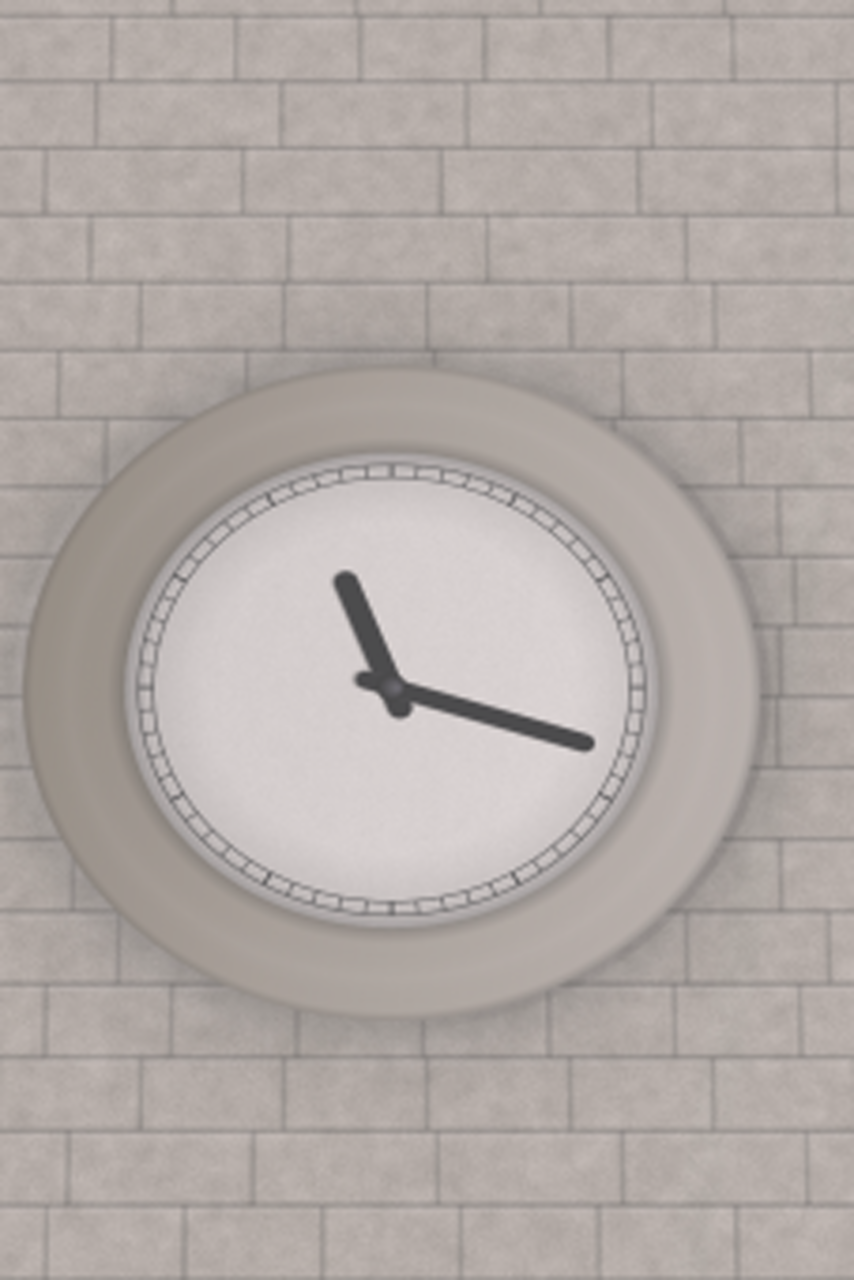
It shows 11,18
